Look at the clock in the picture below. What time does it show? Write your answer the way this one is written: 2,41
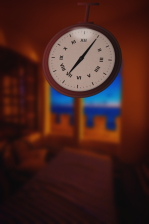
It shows 7,05
